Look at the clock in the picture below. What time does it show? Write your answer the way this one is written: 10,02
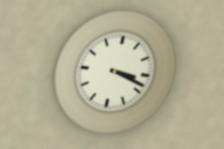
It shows 3,18
